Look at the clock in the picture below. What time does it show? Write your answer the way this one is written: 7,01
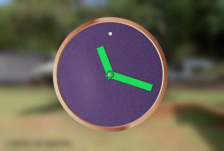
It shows 11,18
